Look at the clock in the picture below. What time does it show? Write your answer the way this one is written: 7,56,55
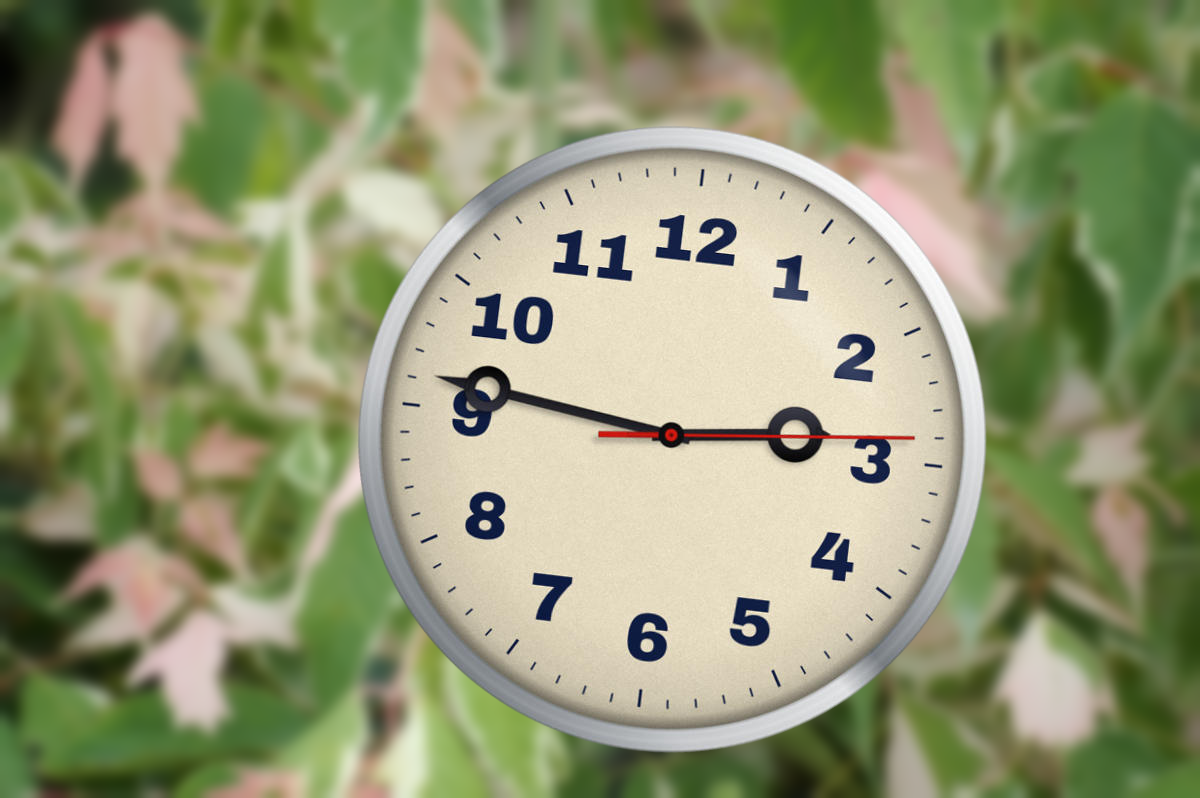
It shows 2,46,14
